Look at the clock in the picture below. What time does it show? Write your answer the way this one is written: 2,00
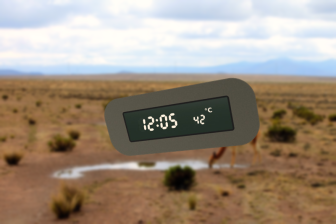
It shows 12,05
